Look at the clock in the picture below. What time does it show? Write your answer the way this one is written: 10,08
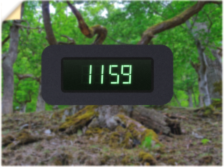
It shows 11,59
